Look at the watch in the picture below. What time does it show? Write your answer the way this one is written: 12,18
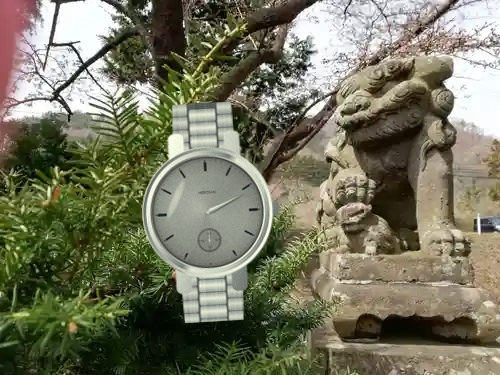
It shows 2,11
